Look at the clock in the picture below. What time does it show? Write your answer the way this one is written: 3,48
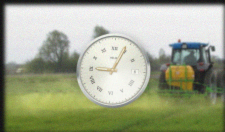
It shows 9,04
